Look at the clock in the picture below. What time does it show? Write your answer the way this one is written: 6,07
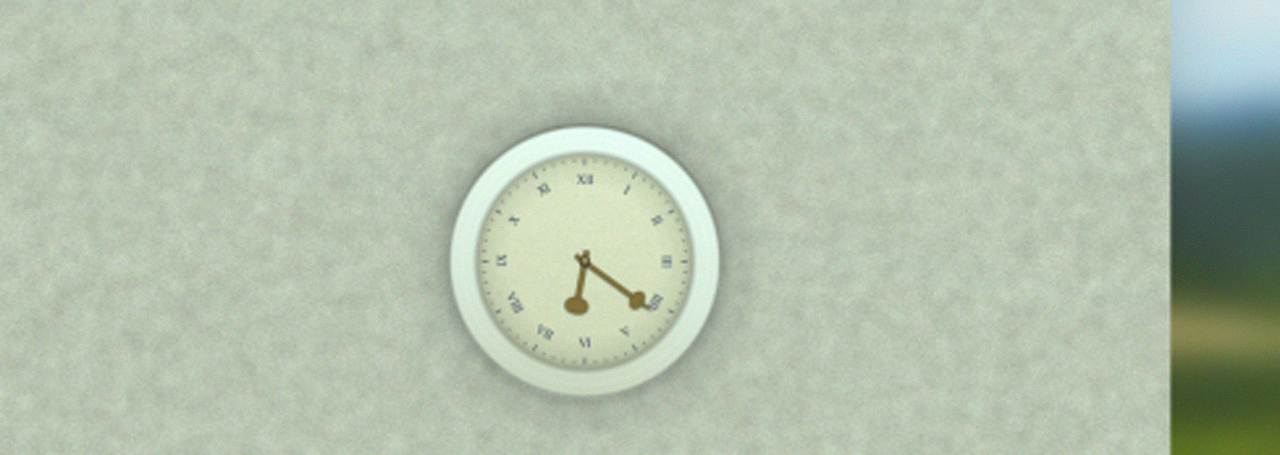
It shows 6,21
